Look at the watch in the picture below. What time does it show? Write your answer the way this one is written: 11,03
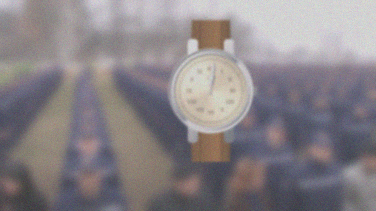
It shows 12,01
